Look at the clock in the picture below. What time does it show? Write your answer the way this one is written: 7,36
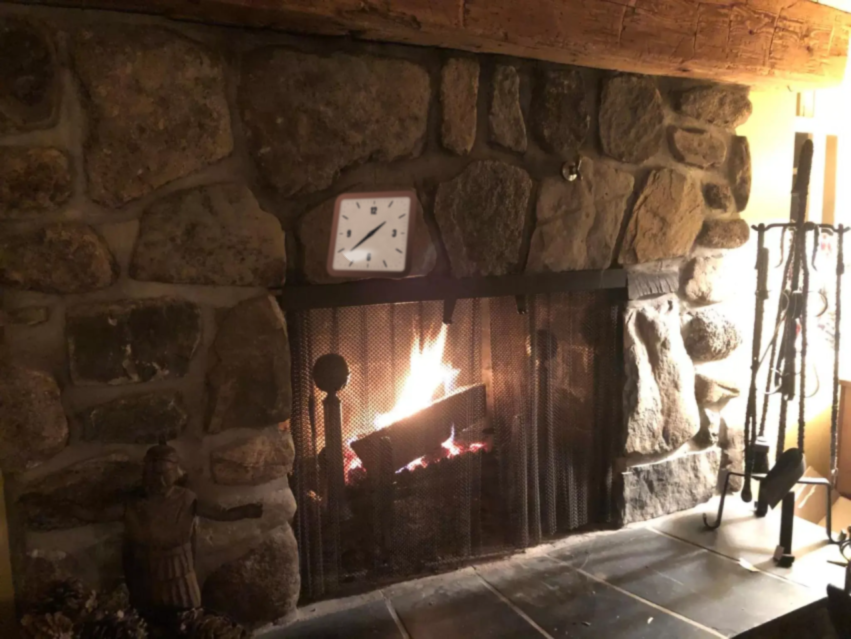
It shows 1,38
